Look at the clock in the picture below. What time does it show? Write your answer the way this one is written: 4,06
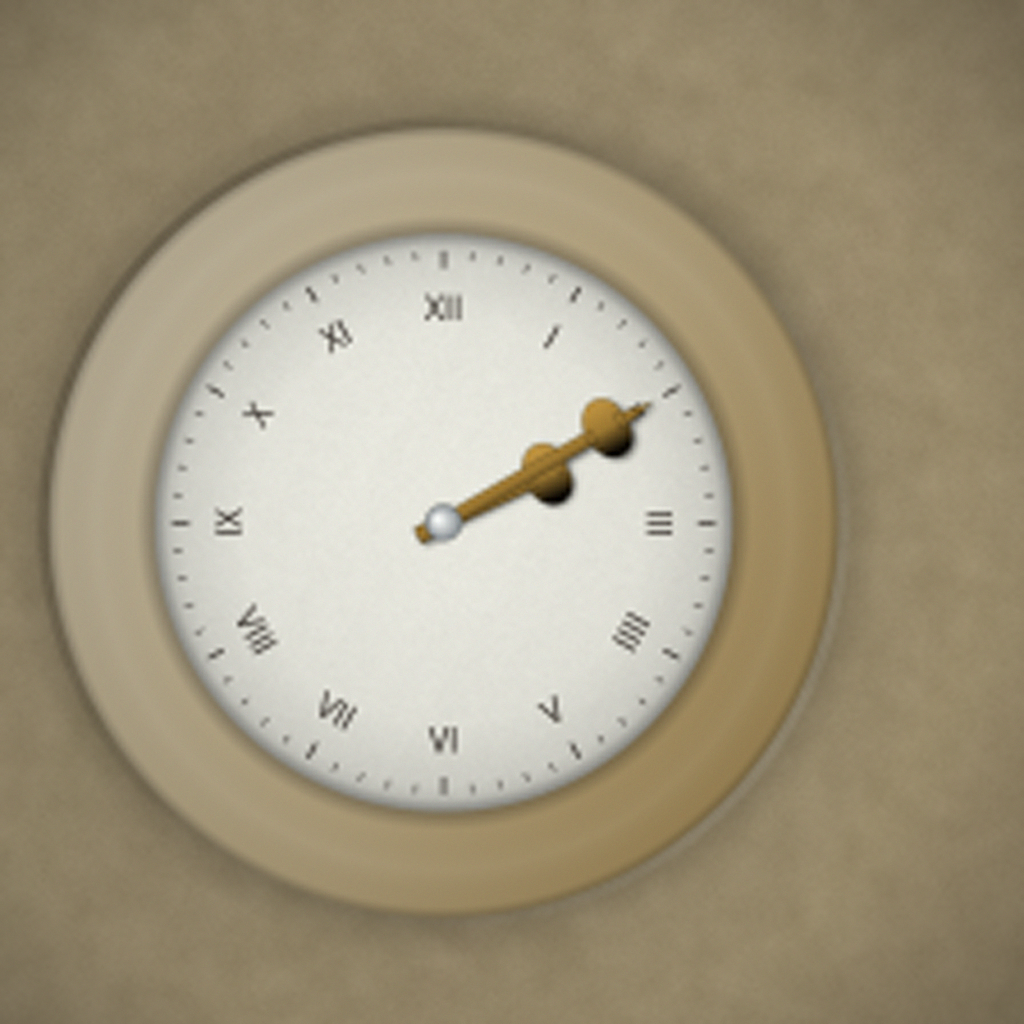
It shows 2,10
